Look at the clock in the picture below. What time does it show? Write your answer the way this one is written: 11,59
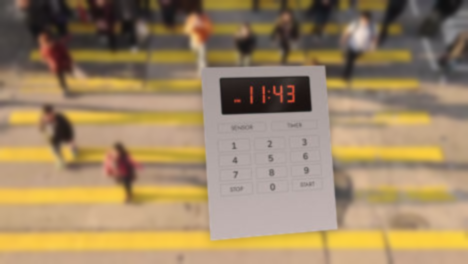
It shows 11,43
